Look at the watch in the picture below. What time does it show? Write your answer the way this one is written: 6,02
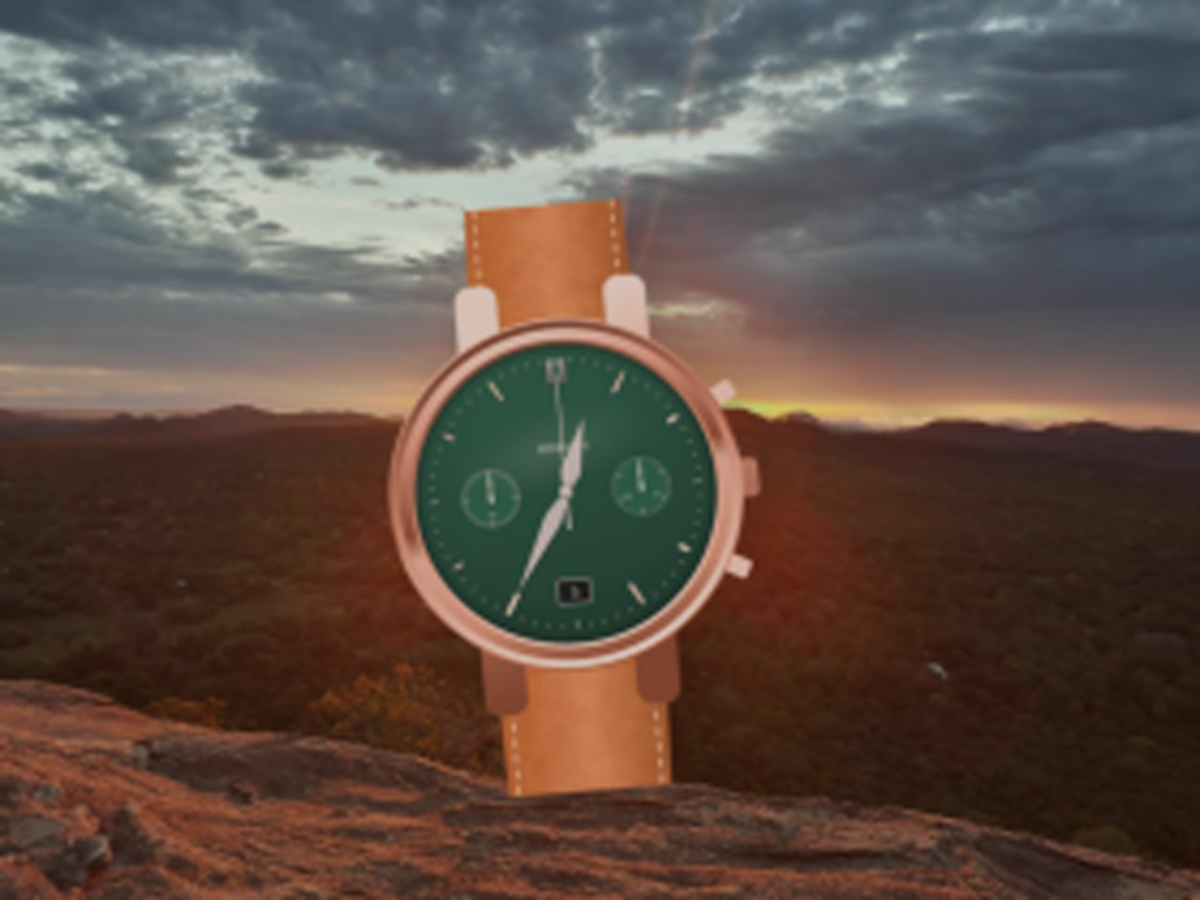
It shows 12,35
